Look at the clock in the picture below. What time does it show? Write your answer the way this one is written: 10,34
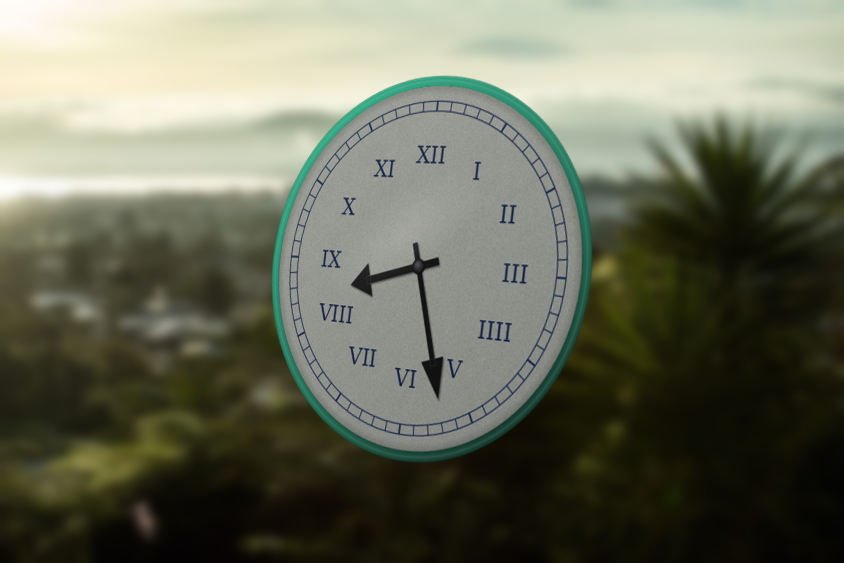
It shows 8,27
